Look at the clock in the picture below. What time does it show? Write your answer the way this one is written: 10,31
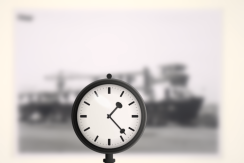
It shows 1,23
